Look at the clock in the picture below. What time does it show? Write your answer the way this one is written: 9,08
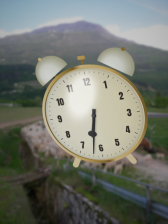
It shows 6,32
